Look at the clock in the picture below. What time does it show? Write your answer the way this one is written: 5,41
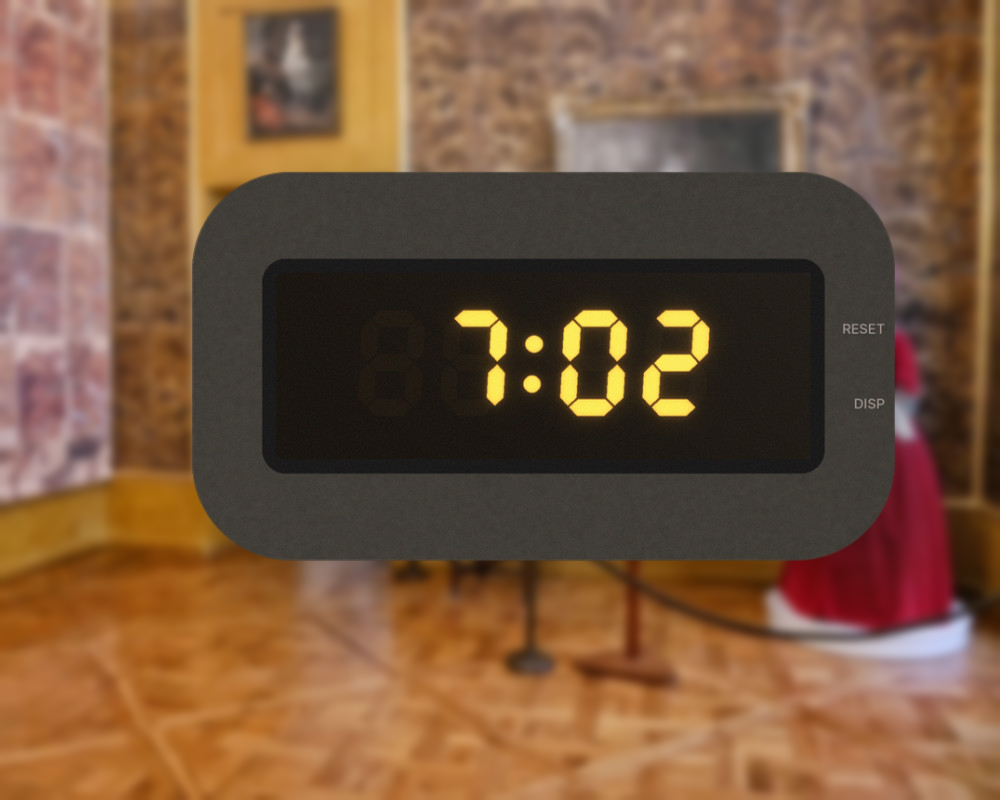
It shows 7,02
